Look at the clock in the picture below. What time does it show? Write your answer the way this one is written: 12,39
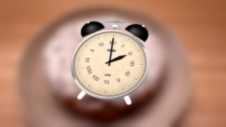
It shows 2,00
